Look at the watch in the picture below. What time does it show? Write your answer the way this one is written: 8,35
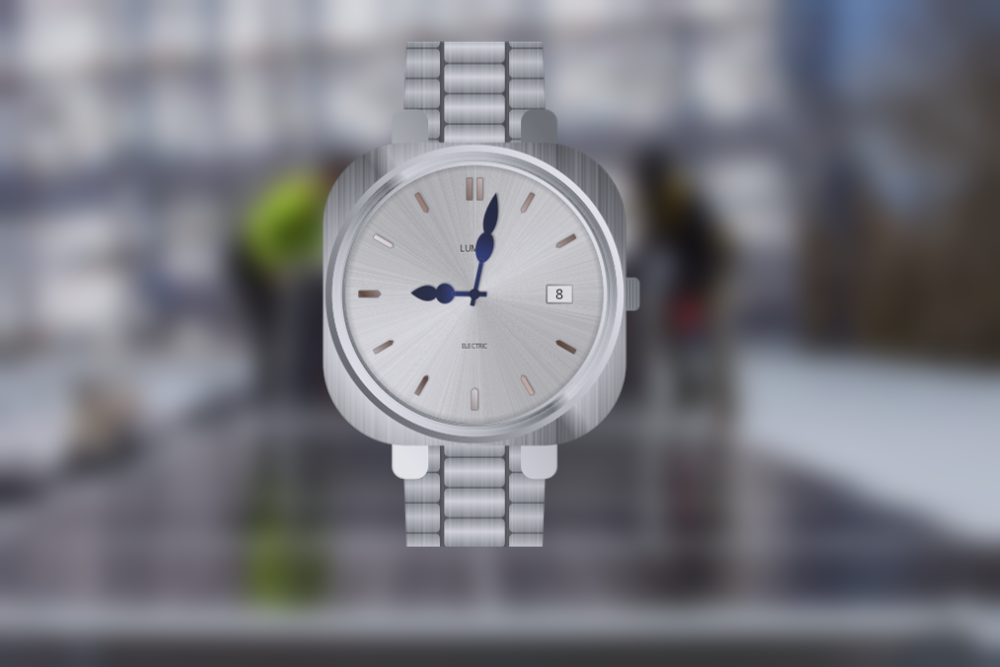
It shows 9,02
